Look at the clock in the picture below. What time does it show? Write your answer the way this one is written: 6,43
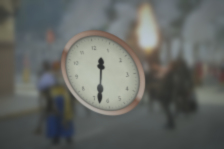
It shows 12,33
